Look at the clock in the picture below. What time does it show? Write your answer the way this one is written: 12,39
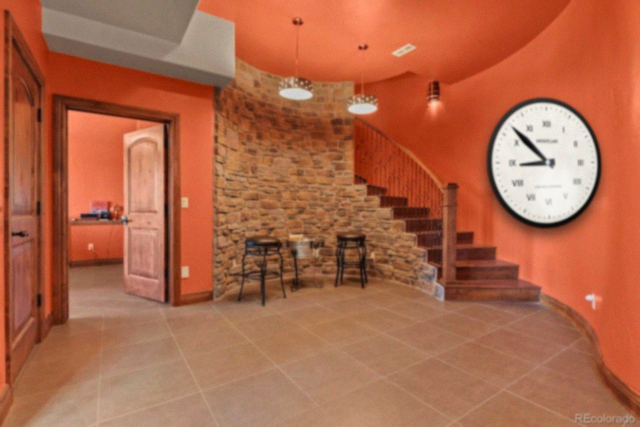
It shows 8,52
